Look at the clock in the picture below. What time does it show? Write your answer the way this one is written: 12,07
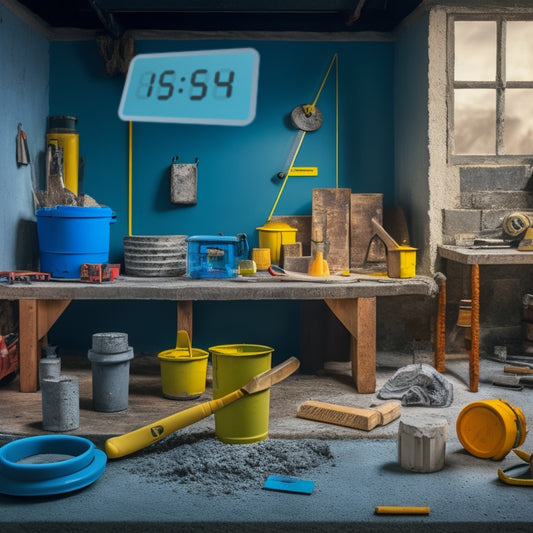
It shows 15,54
